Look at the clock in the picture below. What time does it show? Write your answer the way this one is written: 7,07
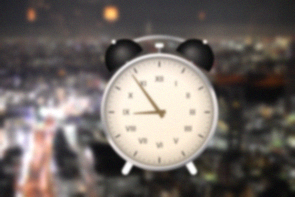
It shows 8,54
